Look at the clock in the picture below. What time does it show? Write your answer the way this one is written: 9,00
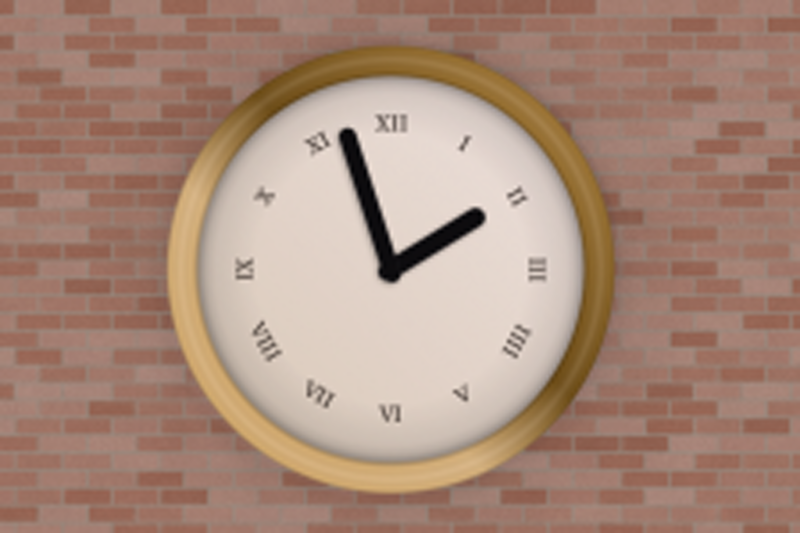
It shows 1,57
